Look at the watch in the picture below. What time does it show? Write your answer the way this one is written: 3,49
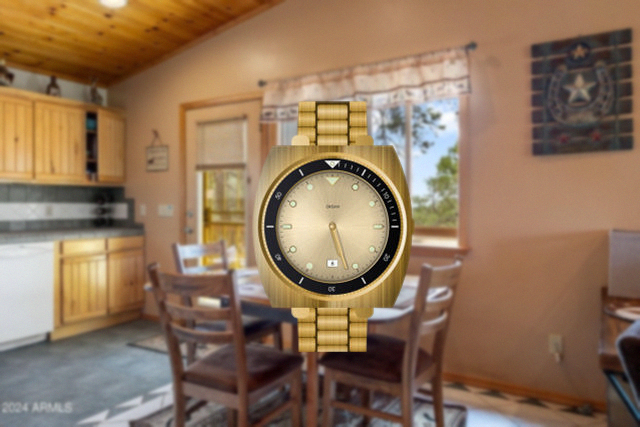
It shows 5,27
